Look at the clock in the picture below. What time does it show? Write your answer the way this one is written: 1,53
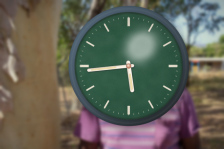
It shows 5,44
